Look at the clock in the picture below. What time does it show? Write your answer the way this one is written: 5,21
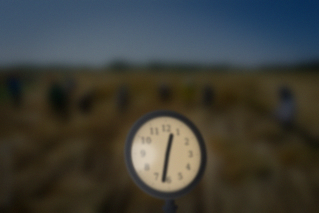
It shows 12,32
